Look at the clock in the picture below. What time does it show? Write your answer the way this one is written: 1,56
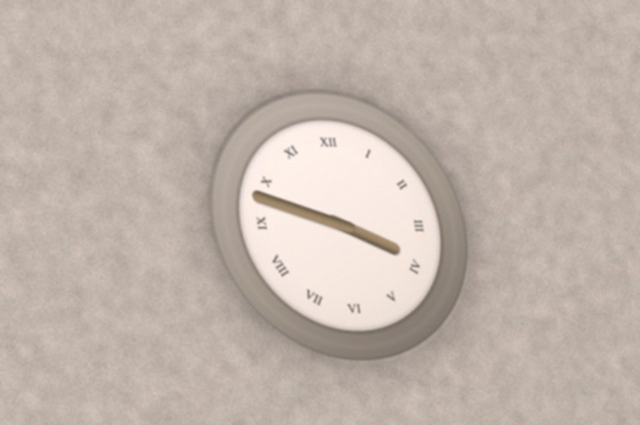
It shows 3,48
